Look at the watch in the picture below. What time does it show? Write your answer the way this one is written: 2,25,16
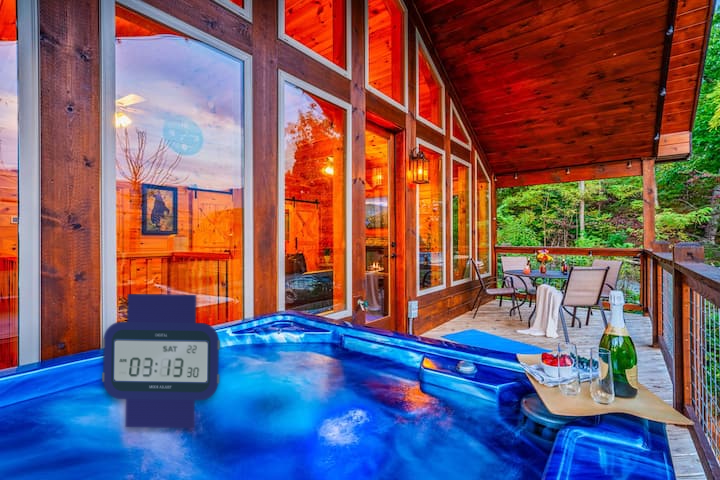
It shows 3,13,30
